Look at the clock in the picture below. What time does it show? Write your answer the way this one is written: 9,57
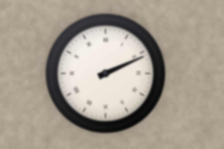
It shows 2,11
